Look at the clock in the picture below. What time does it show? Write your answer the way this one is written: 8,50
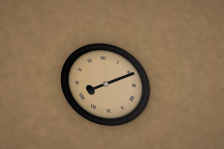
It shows 8,11
